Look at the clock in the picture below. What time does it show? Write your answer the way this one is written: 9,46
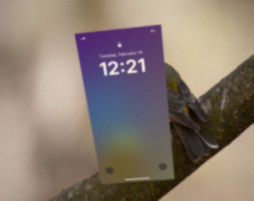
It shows 12,21
